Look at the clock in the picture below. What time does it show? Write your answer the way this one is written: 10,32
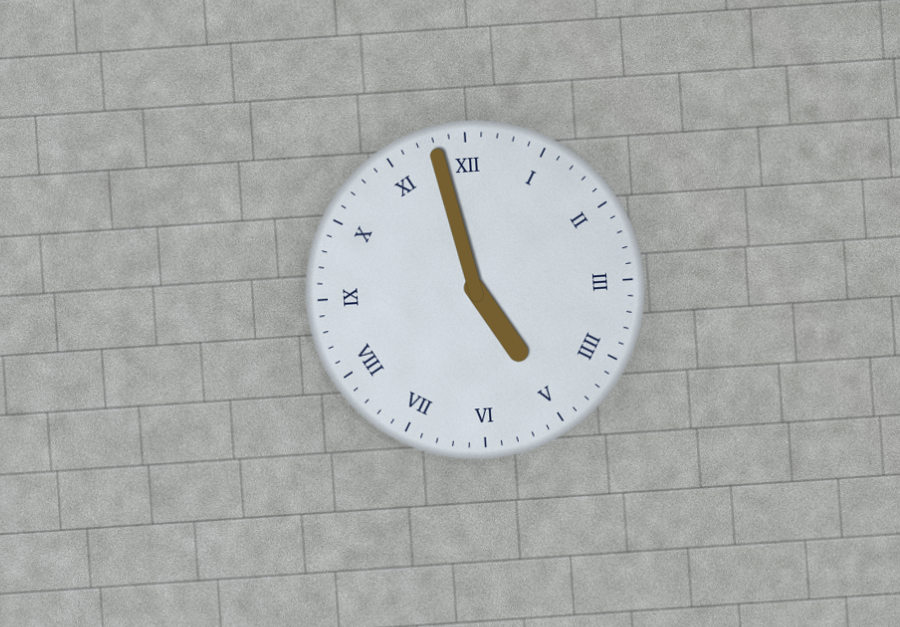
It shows 4,58
